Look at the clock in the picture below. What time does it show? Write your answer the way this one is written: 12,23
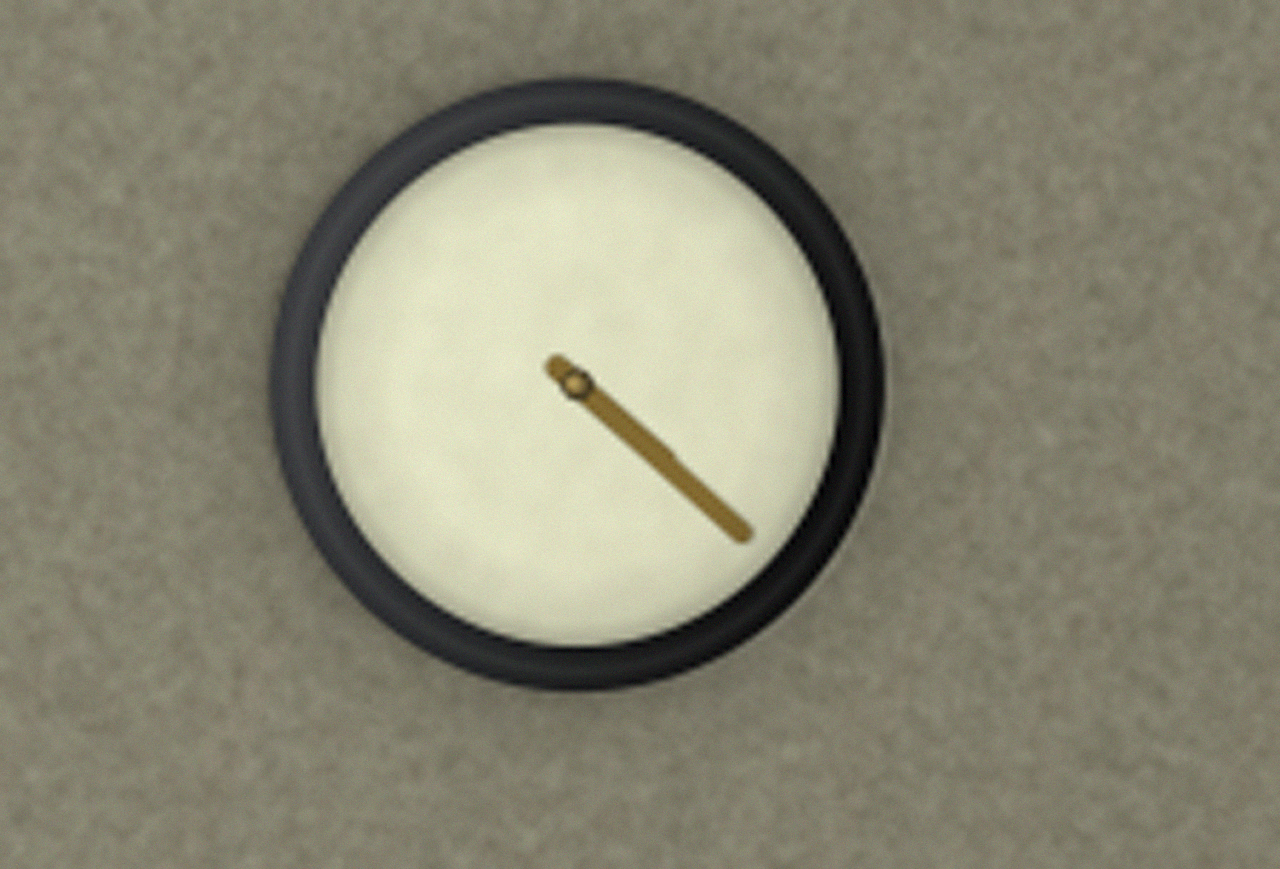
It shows 4,22
